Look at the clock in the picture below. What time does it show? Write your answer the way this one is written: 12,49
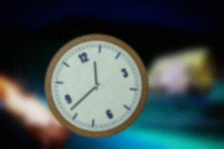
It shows 12,42
